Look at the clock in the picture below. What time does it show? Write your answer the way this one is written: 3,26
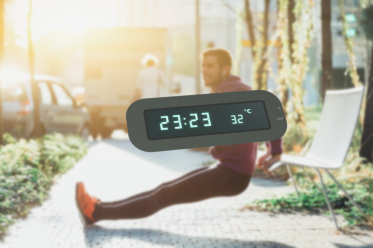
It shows 23,23
